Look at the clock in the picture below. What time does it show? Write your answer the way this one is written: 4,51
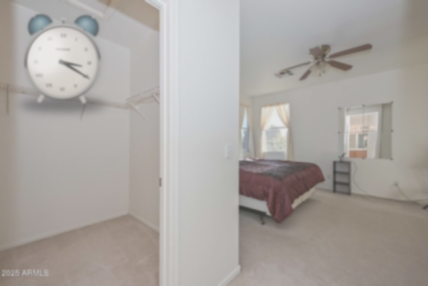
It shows 3,20
